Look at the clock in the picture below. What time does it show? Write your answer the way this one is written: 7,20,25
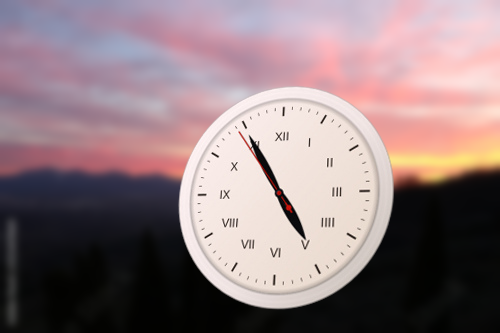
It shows 4,54,54
